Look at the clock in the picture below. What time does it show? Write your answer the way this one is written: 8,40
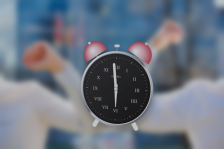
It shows 5,59
